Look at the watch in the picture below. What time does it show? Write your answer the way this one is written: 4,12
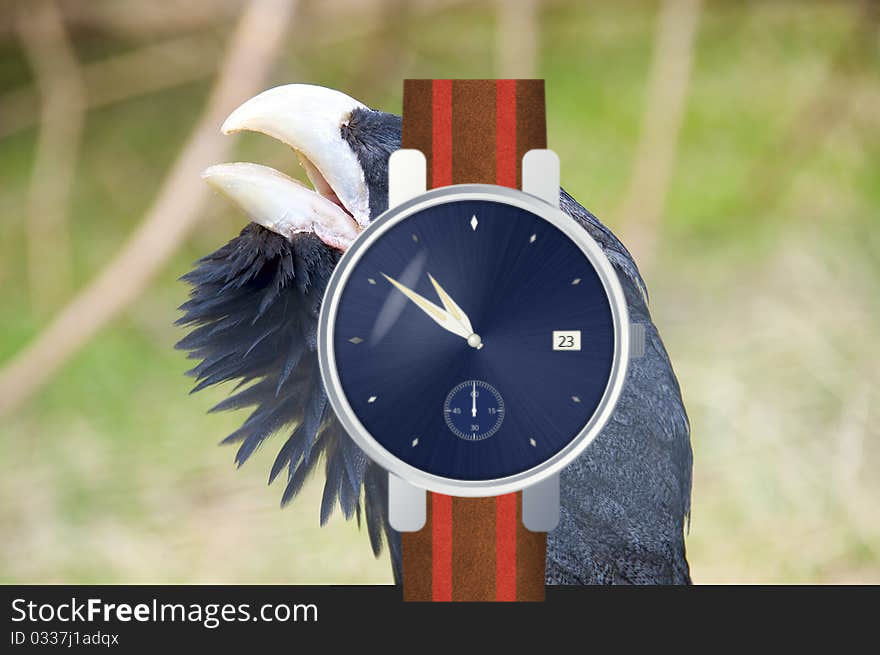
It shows 10,51
